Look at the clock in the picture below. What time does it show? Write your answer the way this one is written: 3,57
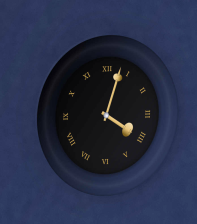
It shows 4,03
